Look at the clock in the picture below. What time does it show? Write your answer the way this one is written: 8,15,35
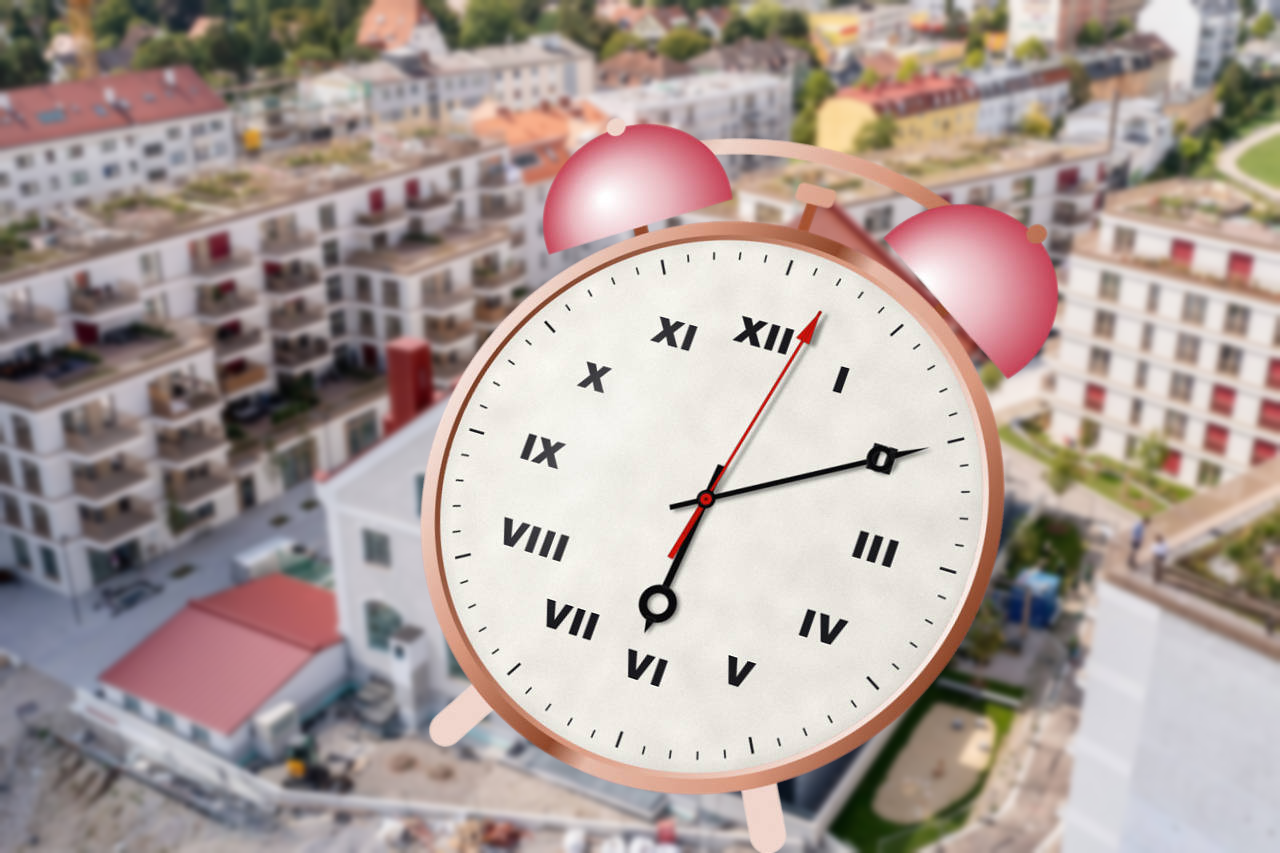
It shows 6,10,02
